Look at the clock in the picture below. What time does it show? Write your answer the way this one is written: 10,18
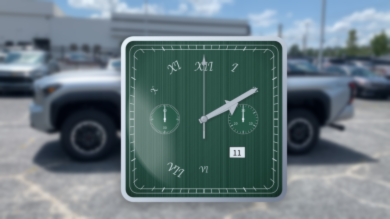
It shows 2,10
